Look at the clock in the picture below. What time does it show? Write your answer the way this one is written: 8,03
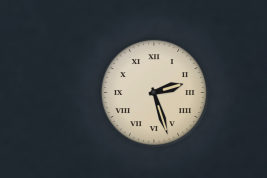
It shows 2,27
